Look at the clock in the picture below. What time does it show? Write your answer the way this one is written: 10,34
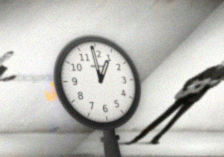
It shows 12,59
